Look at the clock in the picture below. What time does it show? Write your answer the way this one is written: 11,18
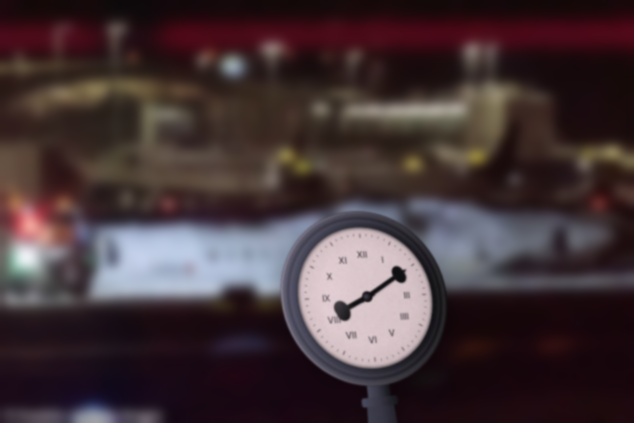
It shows 8,10
